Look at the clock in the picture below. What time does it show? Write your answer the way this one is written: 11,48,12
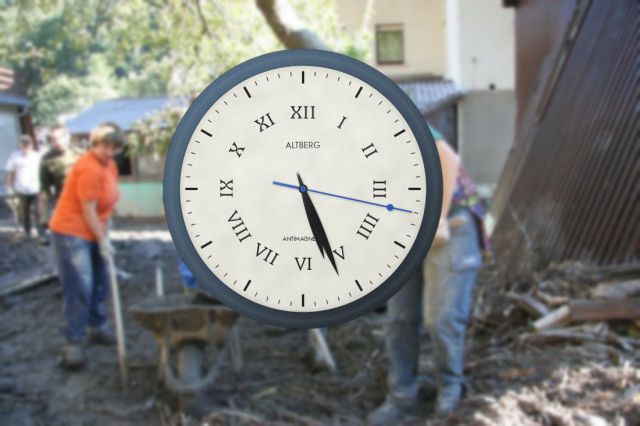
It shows 5,26,17
